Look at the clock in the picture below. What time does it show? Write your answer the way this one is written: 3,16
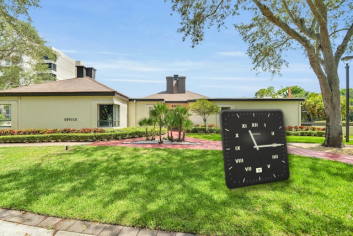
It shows 11,15
